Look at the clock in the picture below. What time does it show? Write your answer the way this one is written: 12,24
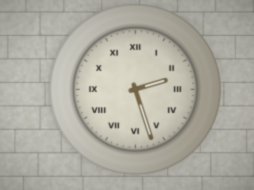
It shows 2,27
